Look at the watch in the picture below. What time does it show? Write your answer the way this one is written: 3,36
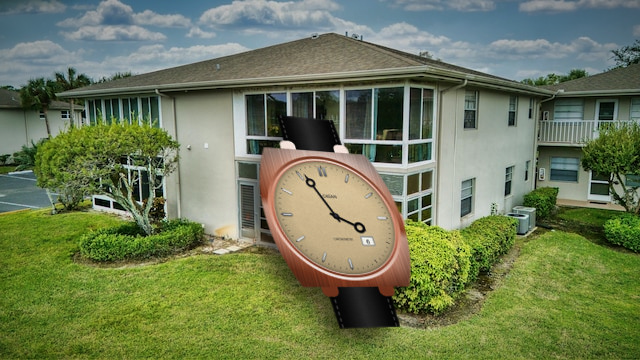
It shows 3,56
